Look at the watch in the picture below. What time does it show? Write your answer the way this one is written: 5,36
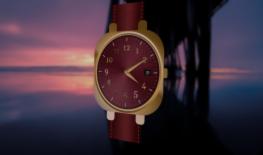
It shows 4,10
